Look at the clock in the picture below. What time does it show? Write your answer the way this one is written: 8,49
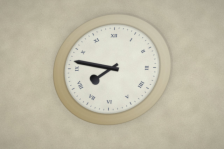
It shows 7,47
